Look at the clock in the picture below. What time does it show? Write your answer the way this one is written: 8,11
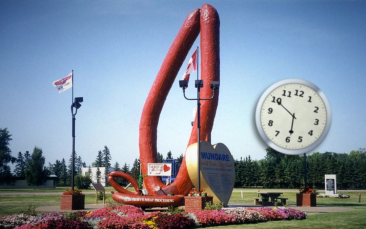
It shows 5,50
